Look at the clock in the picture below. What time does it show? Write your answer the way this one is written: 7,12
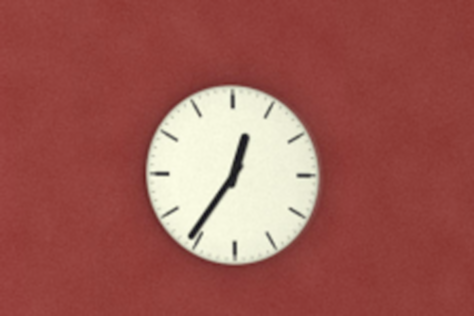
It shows 12,36
